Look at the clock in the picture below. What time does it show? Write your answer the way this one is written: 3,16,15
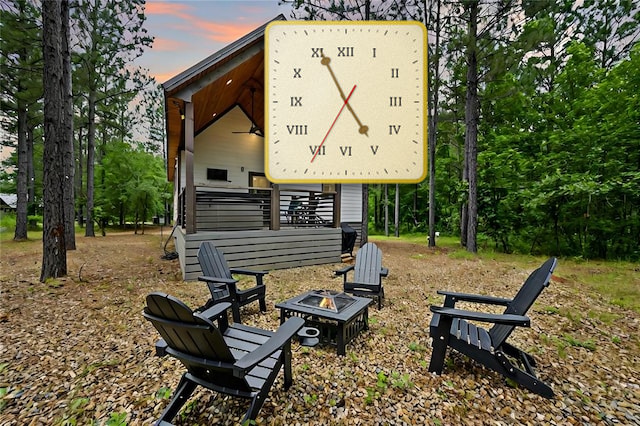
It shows 4,55,35
